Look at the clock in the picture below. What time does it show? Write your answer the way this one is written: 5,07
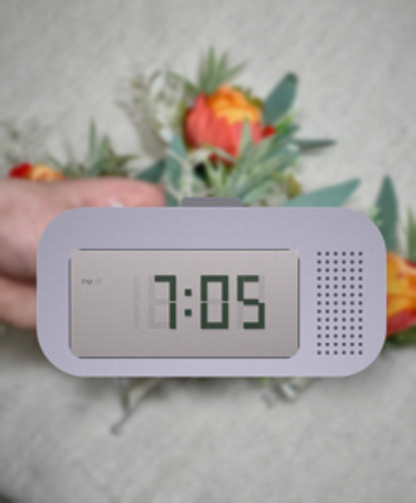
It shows 7,05
